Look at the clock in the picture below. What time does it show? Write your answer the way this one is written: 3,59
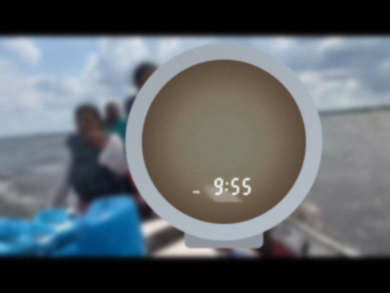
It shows 9,55
